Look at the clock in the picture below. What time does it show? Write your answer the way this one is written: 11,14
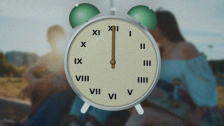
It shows 12,00
